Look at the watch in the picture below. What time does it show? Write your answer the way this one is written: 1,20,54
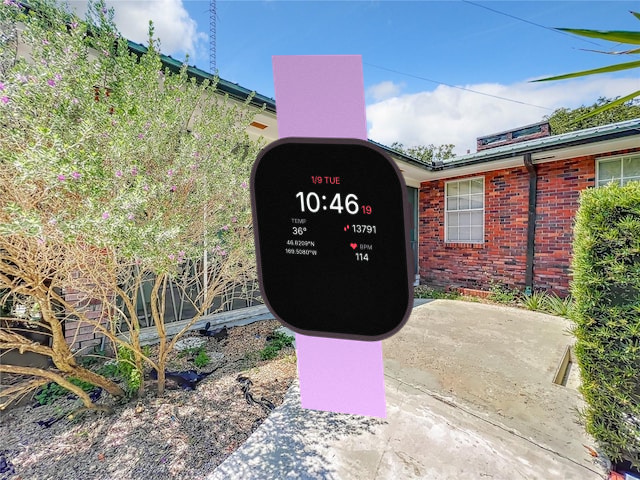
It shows 10,46,19
